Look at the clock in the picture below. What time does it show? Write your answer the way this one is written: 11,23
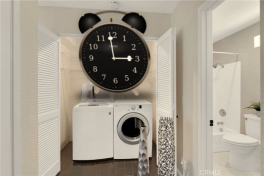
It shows 2,59
